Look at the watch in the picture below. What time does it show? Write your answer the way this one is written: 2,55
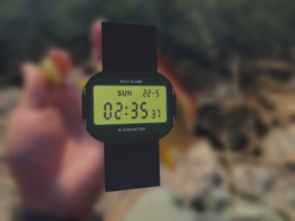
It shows 2,35
